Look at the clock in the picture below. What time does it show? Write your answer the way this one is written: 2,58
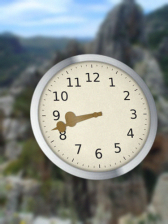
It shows 8,42
